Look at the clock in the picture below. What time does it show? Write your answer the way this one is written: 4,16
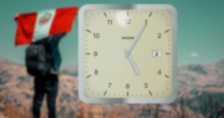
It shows 5,05
